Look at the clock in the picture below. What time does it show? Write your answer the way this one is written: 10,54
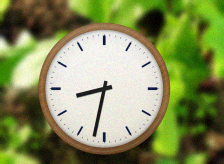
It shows 8,32
